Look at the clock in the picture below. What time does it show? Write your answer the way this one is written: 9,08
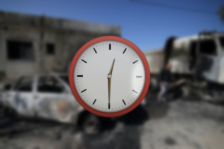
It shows 12,30
